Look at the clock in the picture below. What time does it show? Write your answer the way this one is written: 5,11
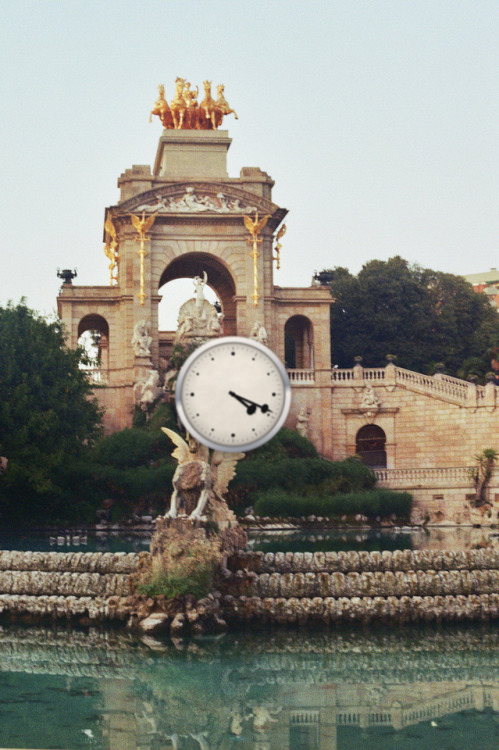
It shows 4,19
